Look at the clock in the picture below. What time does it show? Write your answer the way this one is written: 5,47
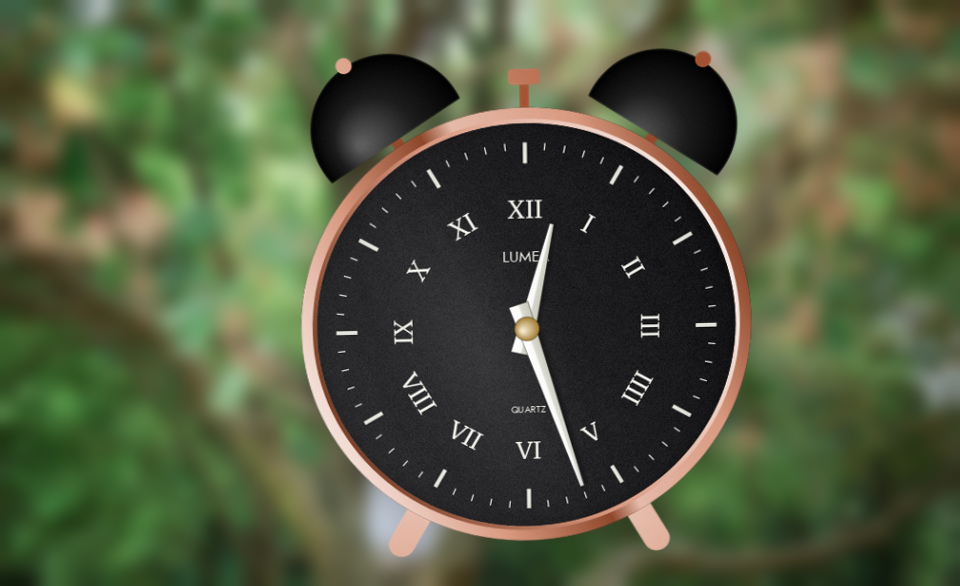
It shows 12,27
